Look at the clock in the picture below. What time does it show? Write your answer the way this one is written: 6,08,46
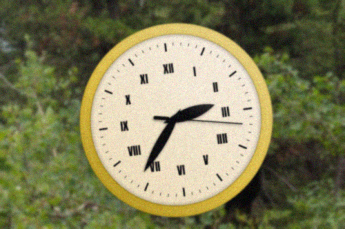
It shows 2,36,17
